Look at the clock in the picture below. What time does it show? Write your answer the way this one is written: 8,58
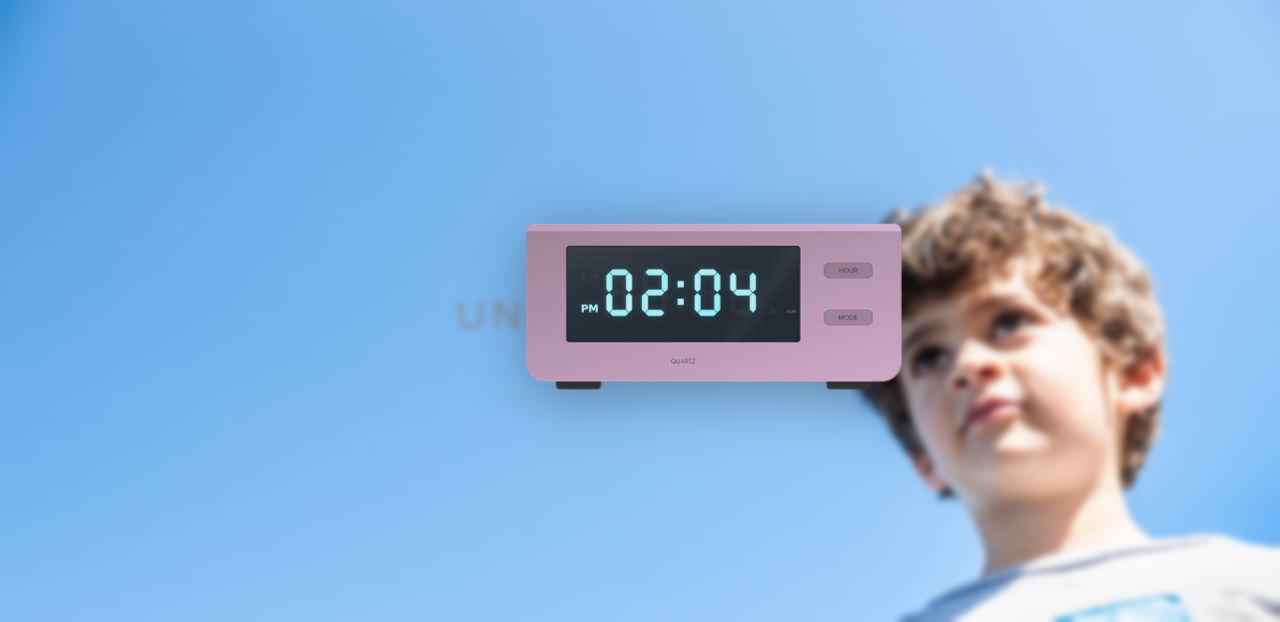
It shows 2,04
